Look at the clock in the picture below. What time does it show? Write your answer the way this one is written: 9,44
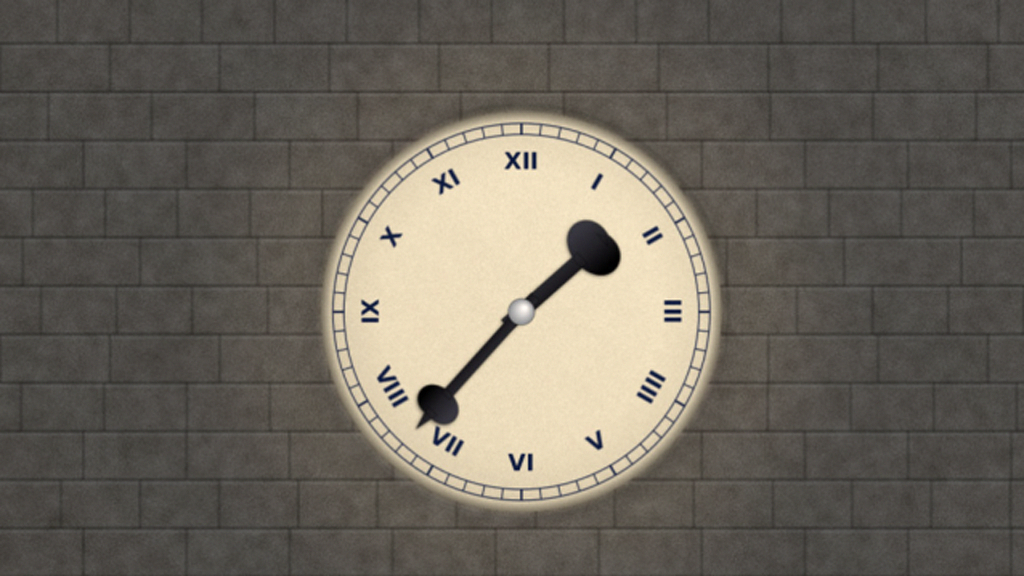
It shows 1,37
